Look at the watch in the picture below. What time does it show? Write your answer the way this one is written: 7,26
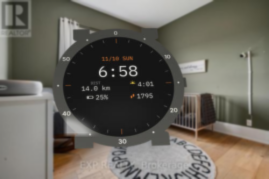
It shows 6,58
